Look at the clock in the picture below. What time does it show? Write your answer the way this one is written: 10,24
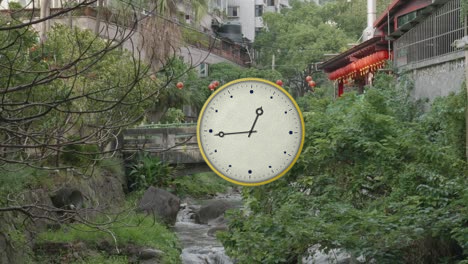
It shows 12,44
